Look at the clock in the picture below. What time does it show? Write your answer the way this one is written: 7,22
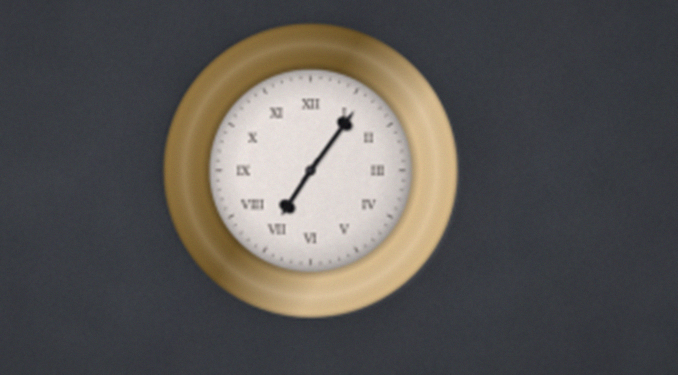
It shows 7,06
